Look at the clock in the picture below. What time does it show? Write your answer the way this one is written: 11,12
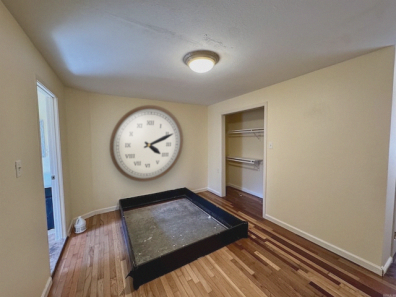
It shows 4,11
